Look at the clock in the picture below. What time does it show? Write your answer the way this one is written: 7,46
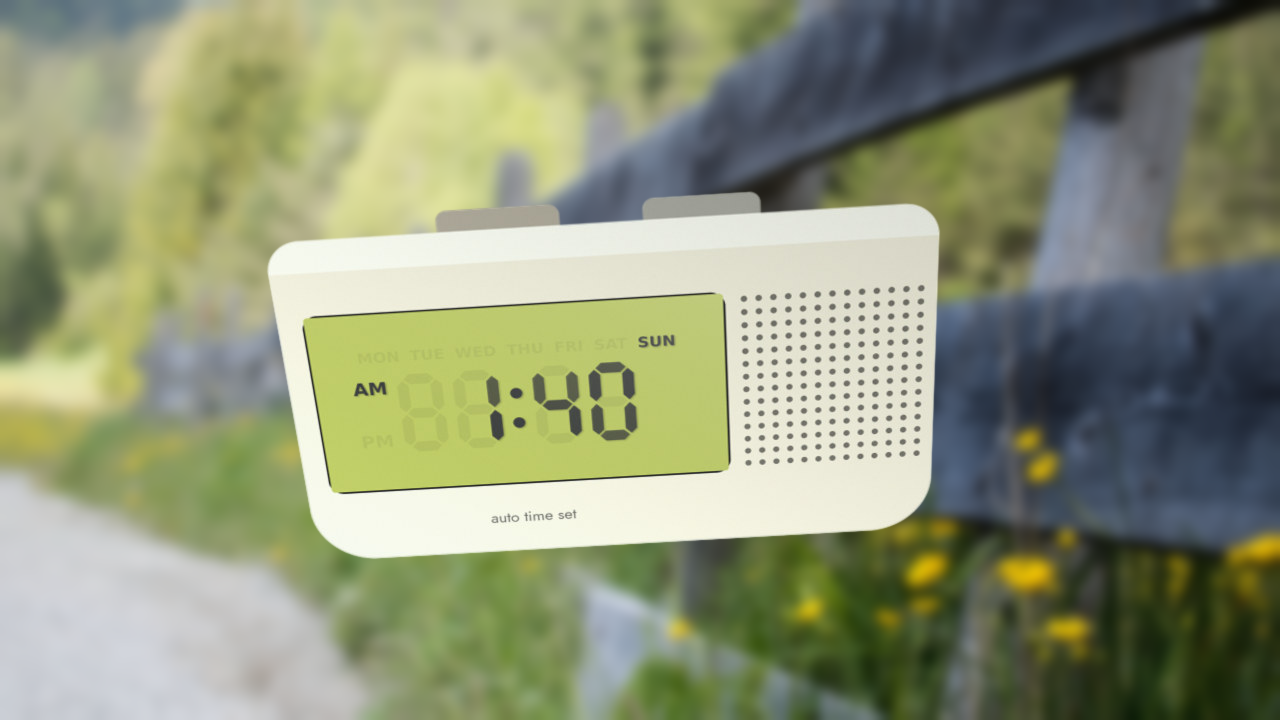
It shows 1,40
